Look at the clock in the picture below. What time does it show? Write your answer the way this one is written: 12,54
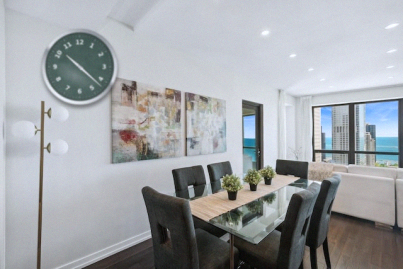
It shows 10,22
